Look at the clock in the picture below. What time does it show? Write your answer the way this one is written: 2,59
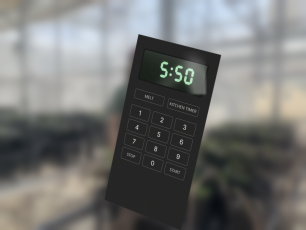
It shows 5,50
